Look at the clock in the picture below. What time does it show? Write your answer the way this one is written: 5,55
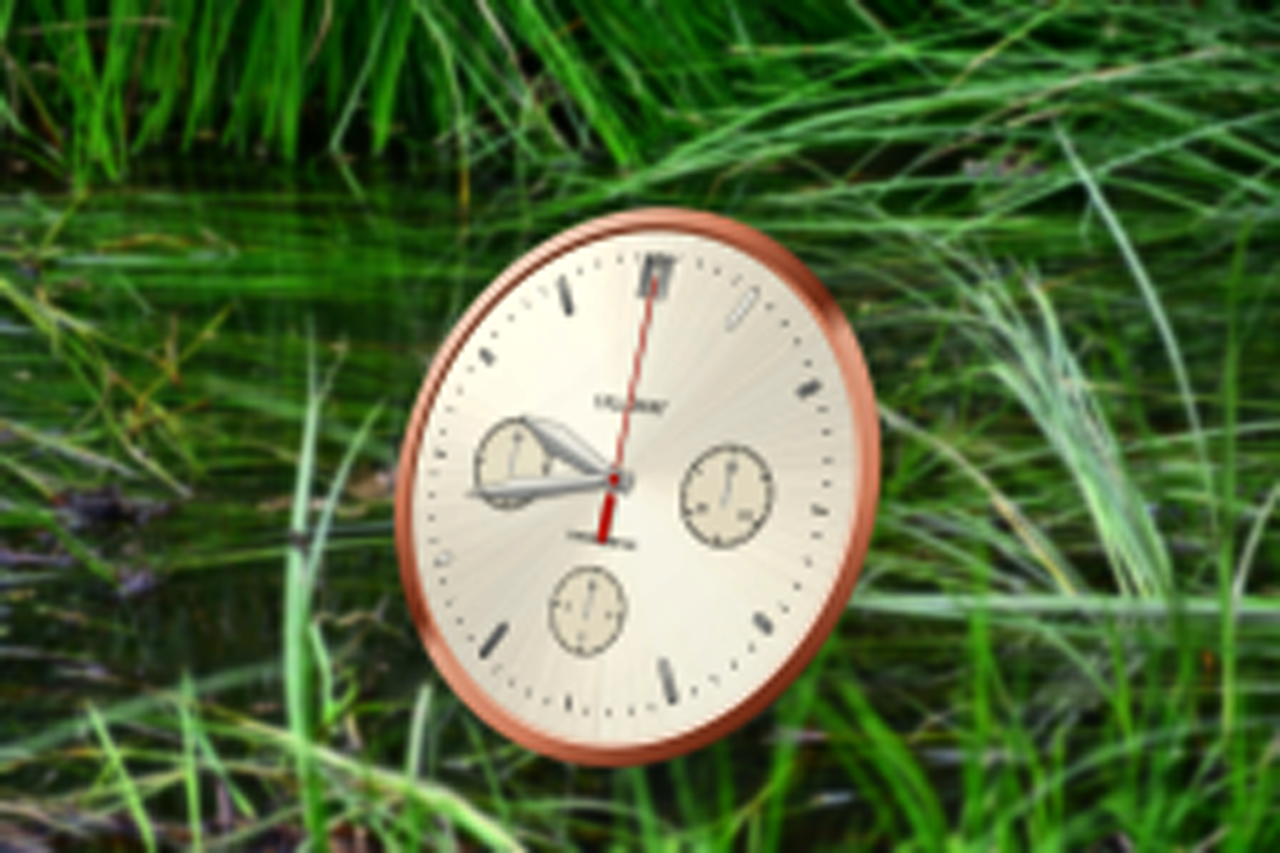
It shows 9,43
